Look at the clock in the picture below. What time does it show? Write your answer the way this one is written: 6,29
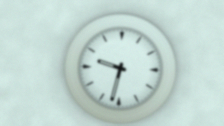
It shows 9,32
